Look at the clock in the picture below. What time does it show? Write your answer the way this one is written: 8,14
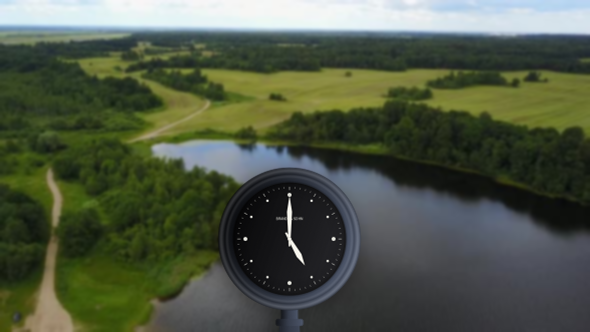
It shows 5,00
